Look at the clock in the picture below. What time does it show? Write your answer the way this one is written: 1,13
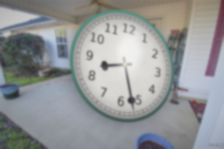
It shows 8,27
